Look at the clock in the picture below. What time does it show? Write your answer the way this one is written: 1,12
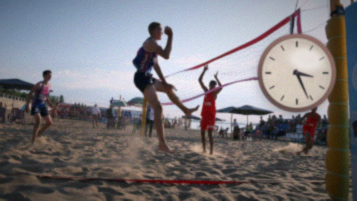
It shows 3,26
